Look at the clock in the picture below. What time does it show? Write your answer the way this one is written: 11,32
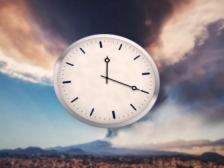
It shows 12,20
